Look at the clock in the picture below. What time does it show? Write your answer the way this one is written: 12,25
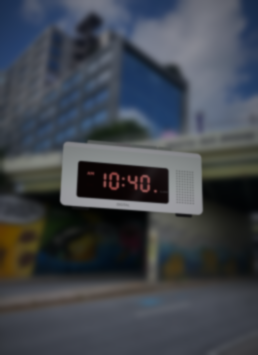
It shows 10,40
